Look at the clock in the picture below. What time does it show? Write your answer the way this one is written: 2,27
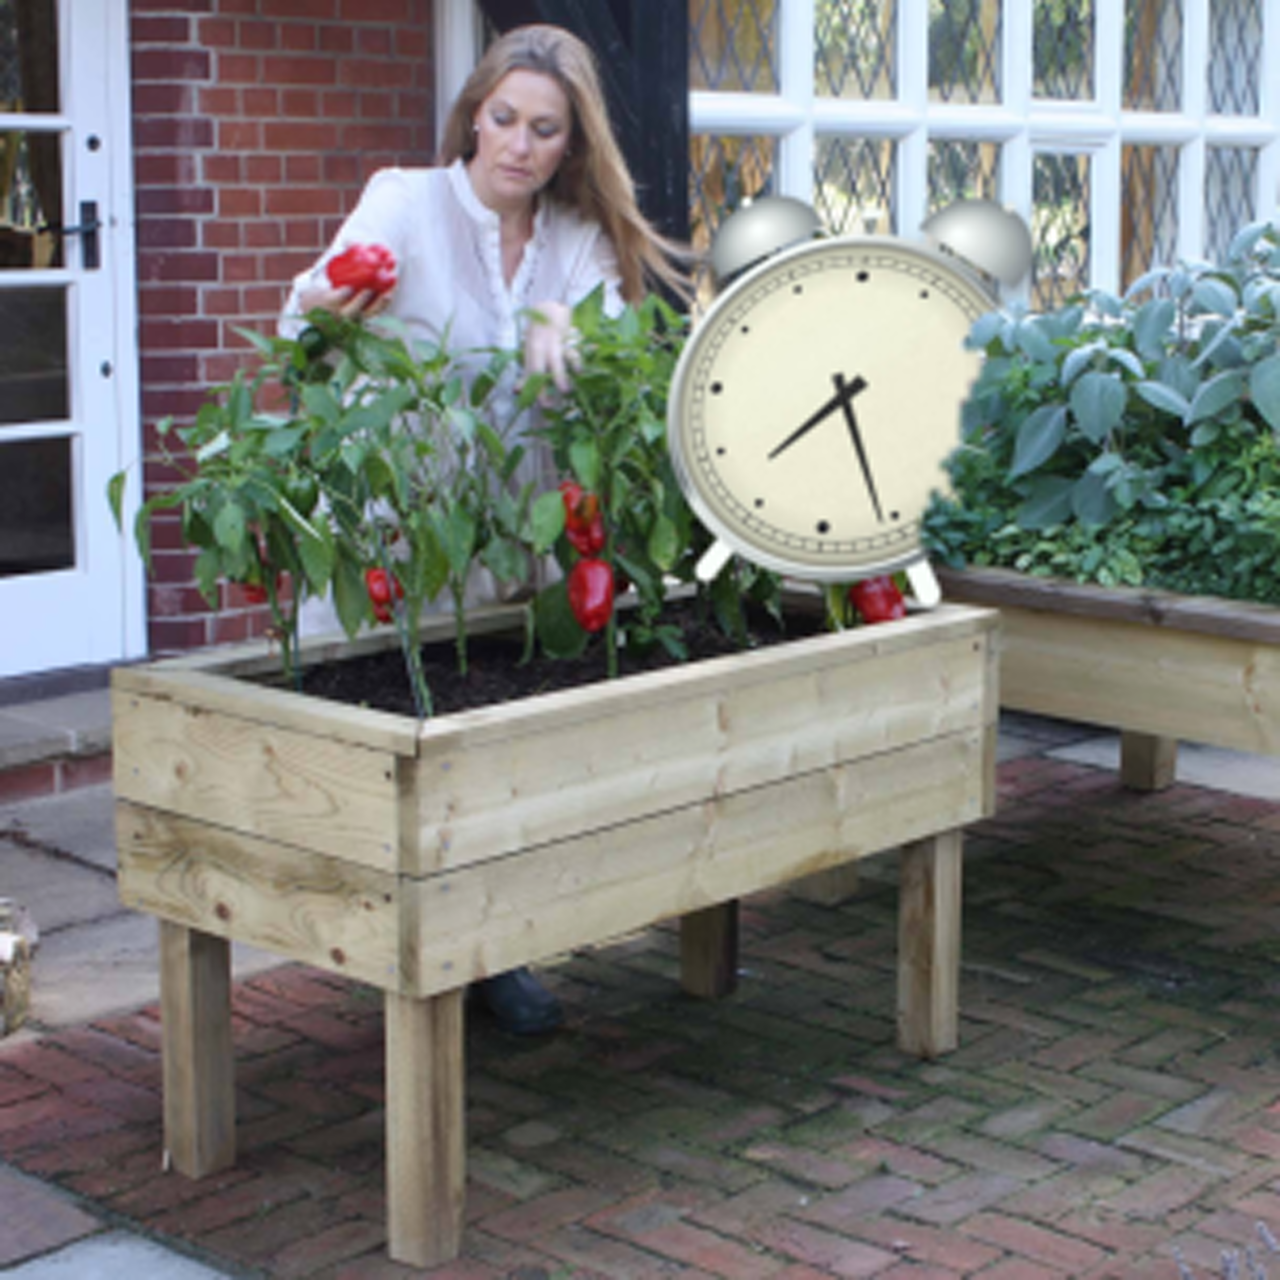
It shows 7,26
